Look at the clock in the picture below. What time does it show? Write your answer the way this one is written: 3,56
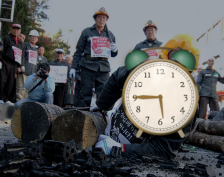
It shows 5,45
